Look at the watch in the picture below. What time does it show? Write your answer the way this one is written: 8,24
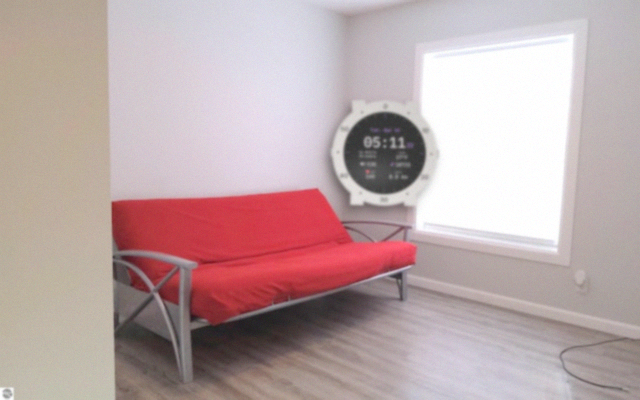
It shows 5,11
